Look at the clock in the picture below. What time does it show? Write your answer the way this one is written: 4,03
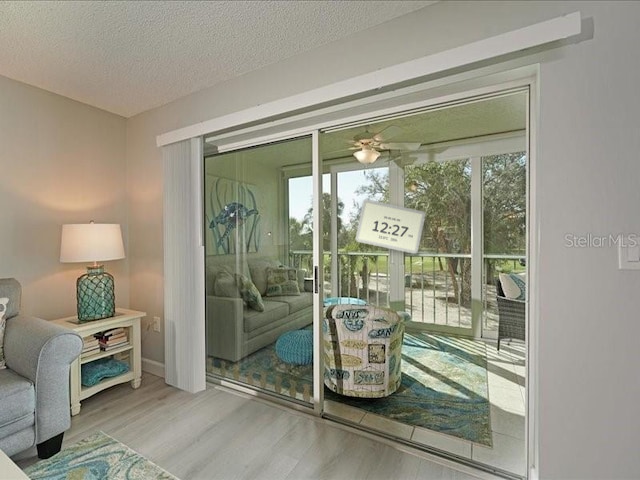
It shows 12,27
